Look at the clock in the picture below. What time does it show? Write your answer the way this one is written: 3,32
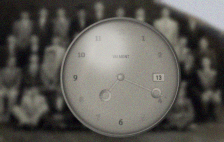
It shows 7,19
